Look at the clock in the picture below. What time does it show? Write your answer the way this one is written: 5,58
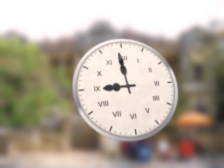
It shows 8,59
